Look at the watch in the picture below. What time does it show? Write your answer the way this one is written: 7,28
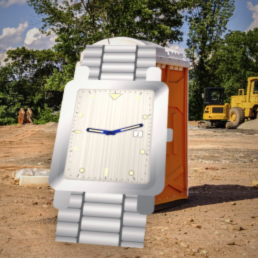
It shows 9,12
